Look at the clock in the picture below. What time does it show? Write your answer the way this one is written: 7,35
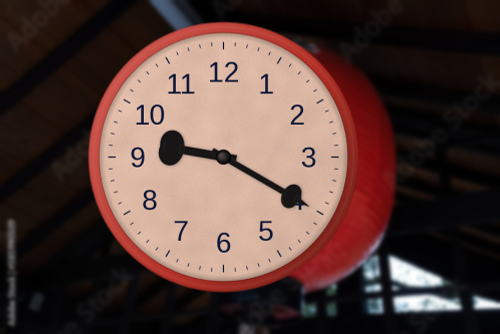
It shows 9,20
